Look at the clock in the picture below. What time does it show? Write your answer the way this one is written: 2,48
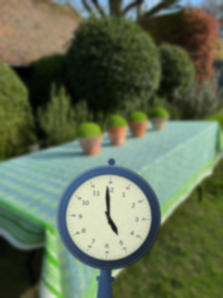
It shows 4,59
